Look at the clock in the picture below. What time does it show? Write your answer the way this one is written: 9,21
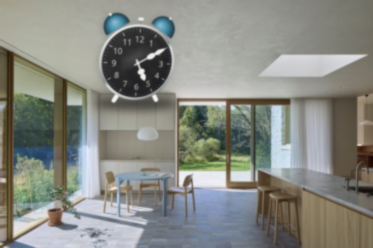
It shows 5,10
